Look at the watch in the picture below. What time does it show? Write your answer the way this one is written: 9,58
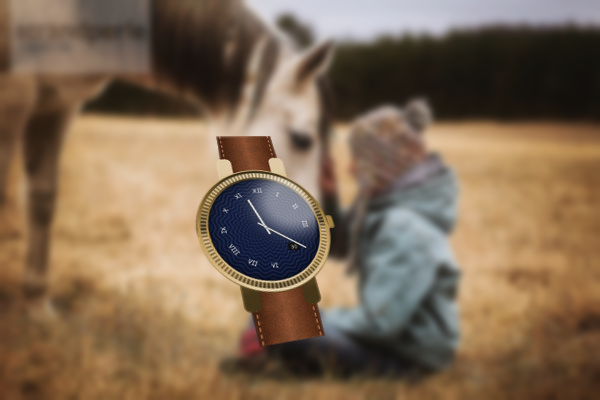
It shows 11,21
